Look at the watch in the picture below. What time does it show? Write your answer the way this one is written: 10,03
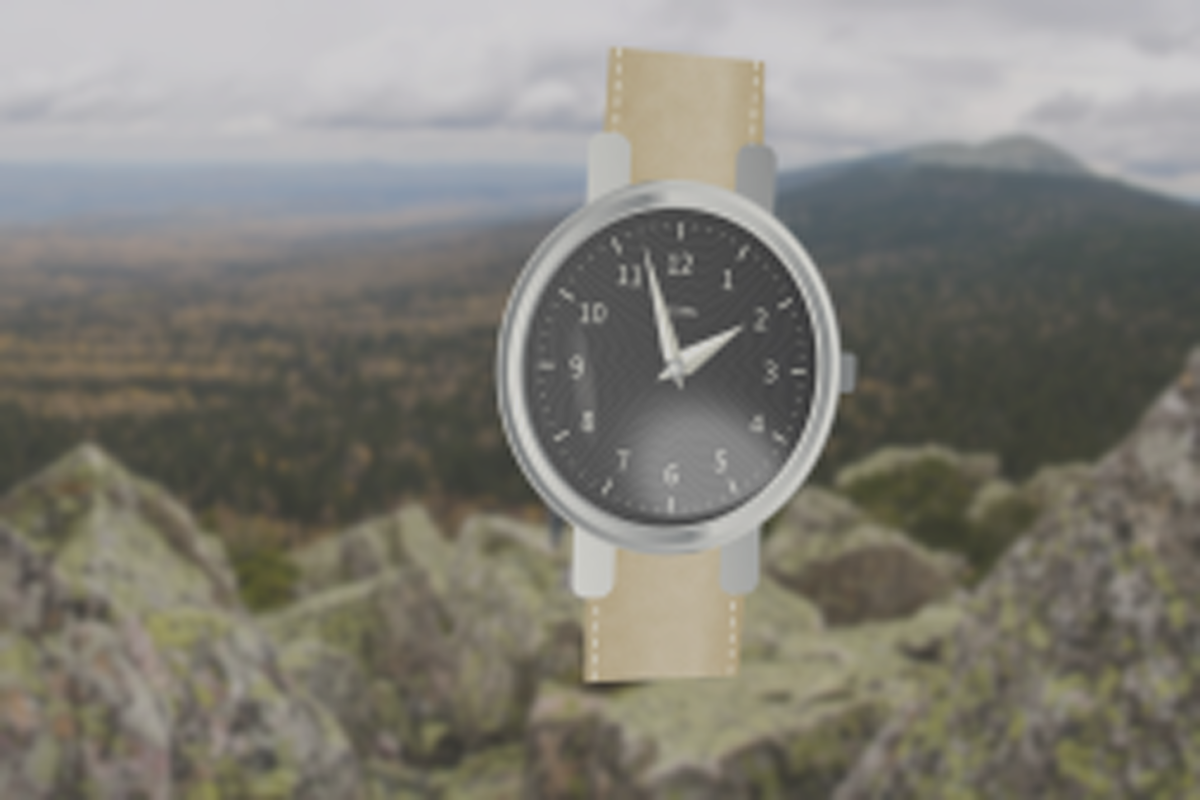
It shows 1,57
